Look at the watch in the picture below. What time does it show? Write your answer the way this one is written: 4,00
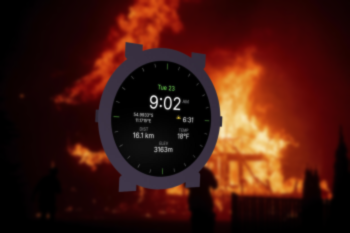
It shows 9,02
